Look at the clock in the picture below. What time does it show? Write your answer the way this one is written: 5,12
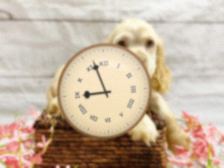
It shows 8,57
